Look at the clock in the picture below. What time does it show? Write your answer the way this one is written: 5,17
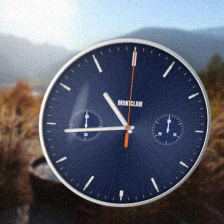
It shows 10,44
